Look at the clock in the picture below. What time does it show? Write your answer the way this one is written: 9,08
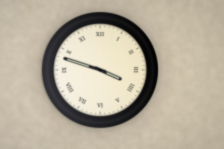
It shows 3,48
